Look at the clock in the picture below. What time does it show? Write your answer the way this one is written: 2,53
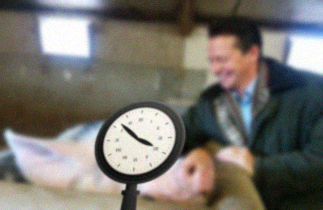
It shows 3,52
